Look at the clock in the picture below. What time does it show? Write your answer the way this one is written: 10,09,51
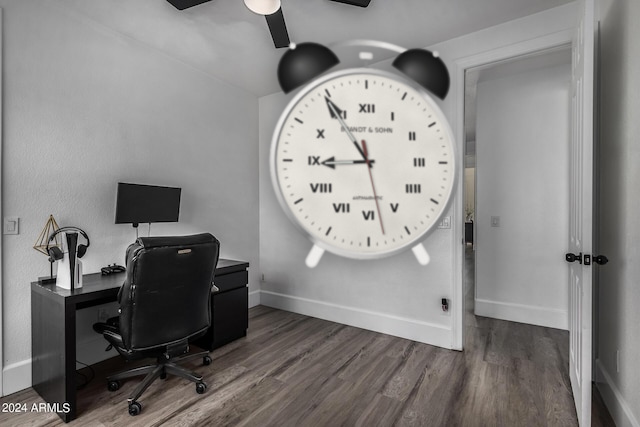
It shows 8,54,28
